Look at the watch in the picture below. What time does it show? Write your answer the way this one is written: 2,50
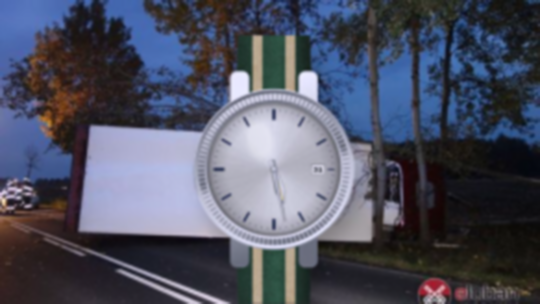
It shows 5,28
